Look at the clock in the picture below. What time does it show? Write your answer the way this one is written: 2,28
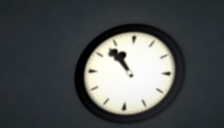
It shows 10,53
